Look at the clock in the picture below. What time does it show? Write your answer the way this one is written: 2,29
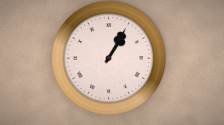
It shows 1,05
